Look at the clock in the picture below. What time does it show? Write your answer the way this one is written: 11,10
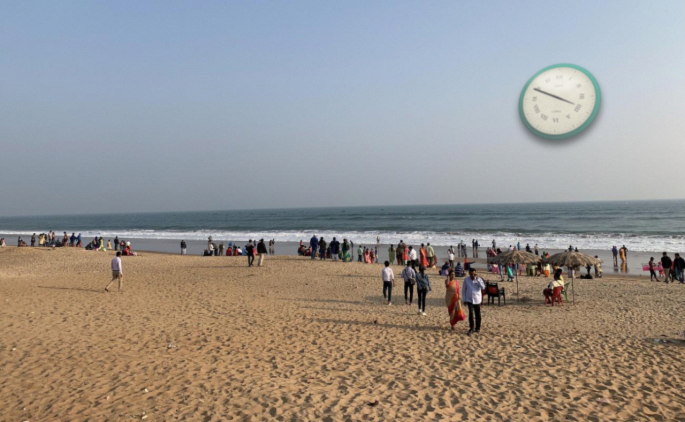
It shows 3,49
